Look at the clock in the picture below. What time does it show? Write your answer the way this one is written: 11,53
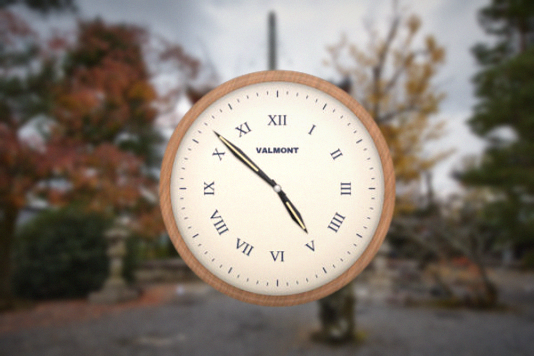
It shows 4,52
